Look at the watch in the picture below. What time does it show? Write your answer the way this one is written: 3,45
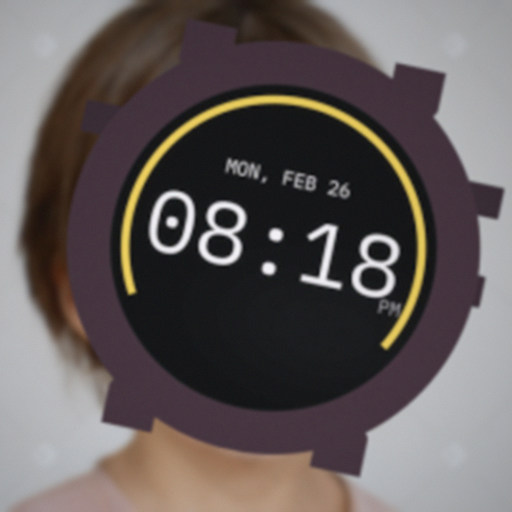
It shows 8,18
